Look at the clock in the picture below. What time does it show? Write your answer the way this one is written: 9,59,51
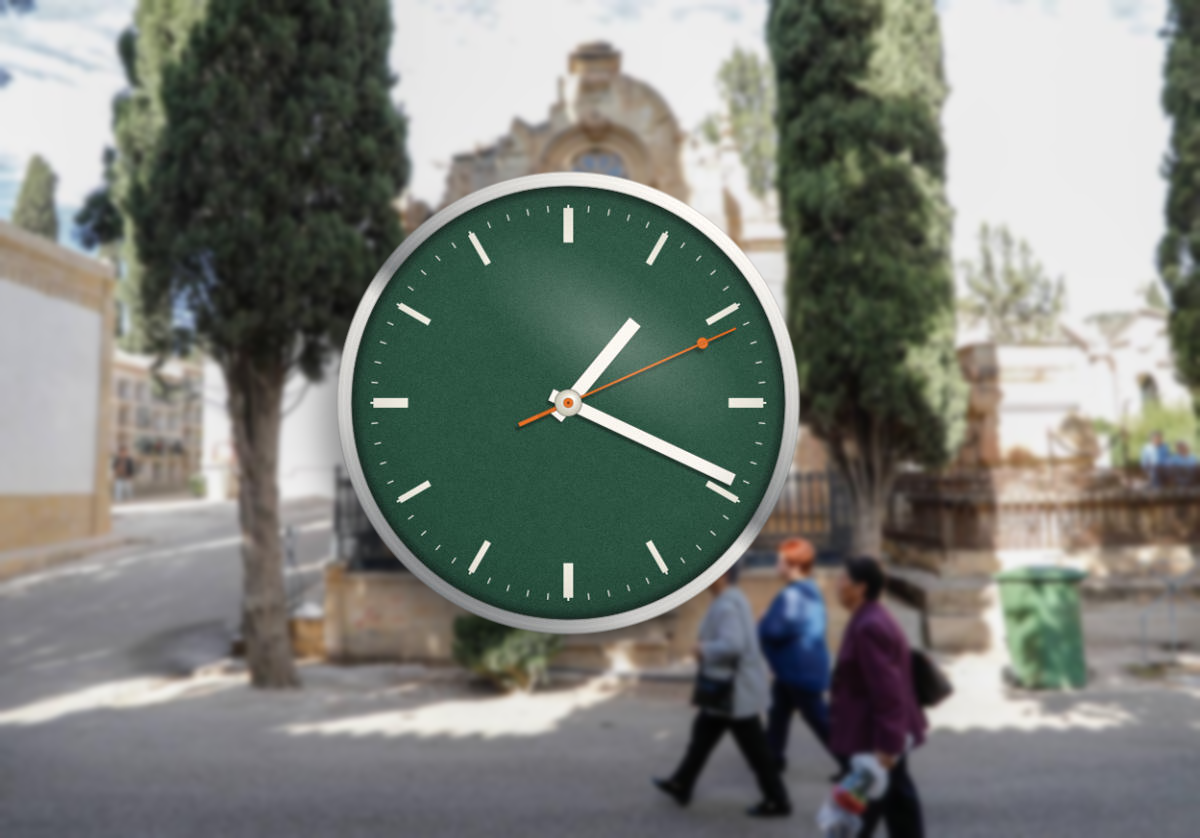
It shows 1,19,11
